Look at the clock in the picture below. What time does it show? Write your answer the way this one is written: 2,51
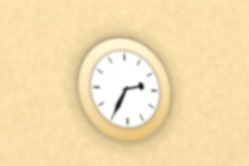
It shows 2,35
